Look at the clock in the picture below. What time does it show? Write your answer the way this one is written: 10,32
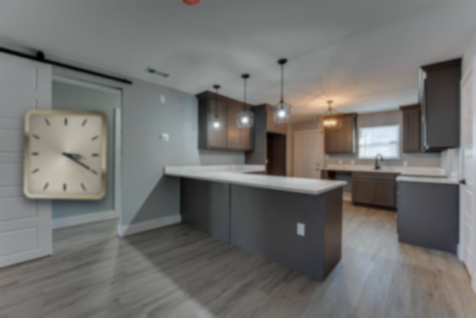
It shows 3,20
